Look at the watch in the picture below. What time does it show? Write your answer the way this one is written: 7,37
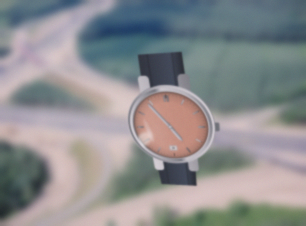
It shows 4,54
